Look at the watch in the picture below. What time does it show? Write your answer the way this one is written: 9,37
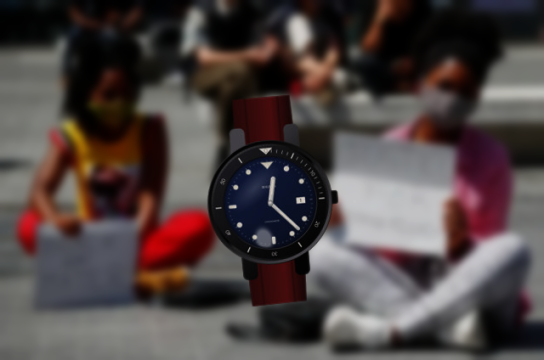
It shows 12,23
